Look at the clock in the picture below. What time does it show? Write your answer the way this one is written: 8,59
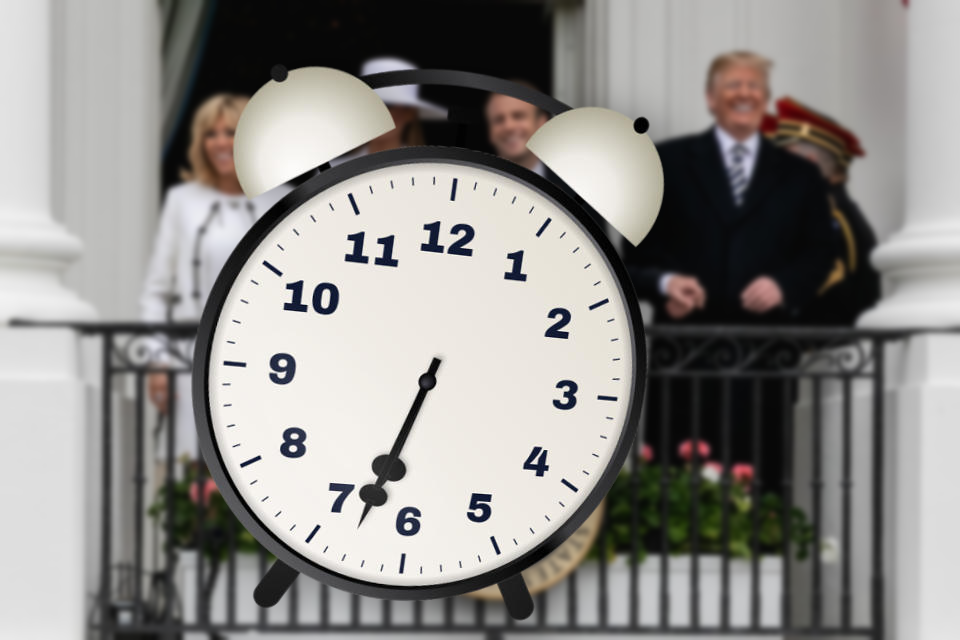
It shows 6,33
